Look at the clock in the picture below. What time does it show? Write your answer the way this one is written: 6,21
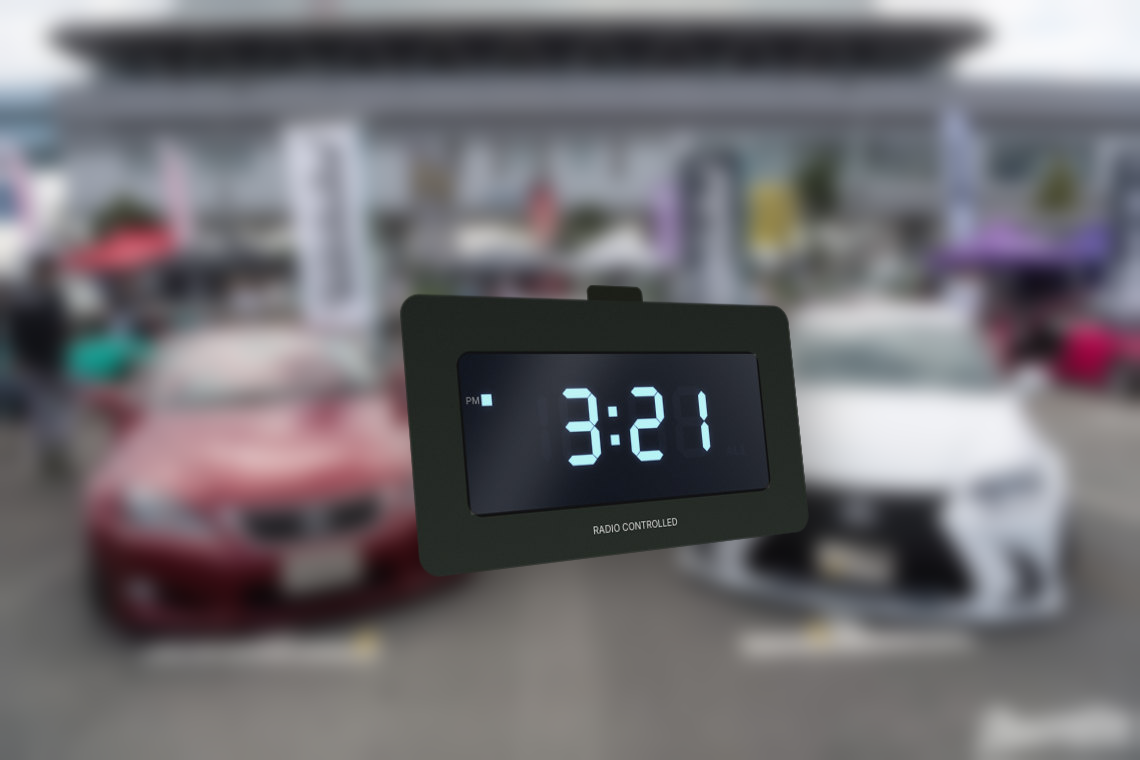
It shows 3,21
